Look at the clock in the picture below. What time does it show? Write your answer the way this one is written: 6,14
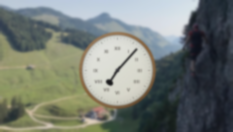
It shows 7,07
